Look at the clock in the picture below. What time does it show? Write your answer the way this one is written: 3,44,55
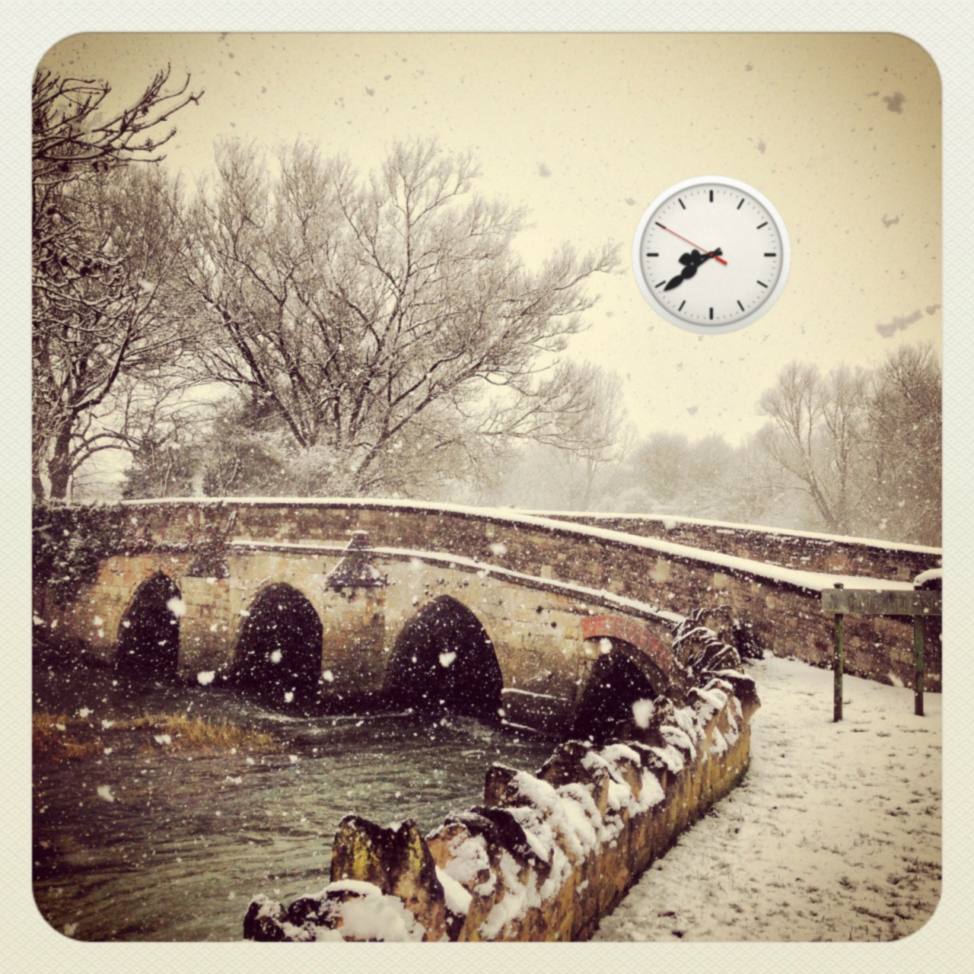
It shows 8,38,50
